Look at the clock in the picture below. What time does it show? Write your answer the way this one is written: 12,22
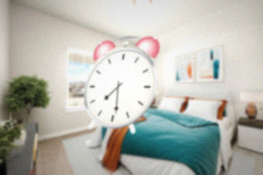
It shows 7,29
